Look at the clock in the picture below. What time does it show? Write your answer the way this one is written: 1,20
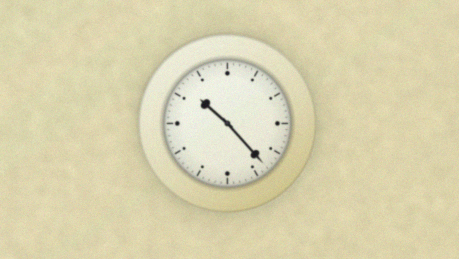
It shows 10,23
